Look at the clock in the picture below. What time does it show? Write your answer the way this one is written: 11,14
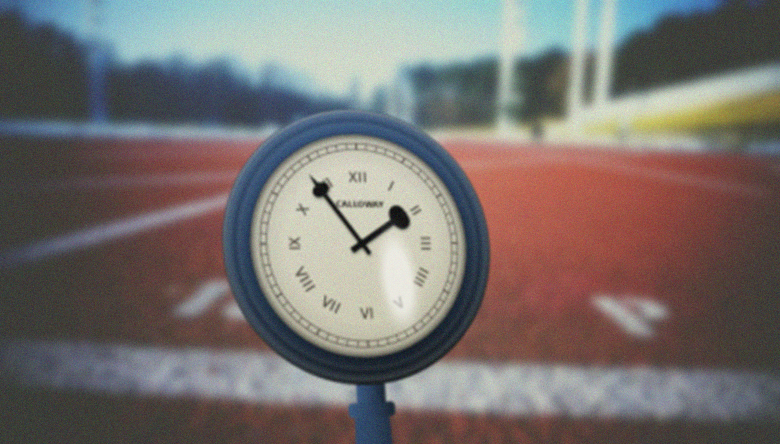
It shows 1,54
